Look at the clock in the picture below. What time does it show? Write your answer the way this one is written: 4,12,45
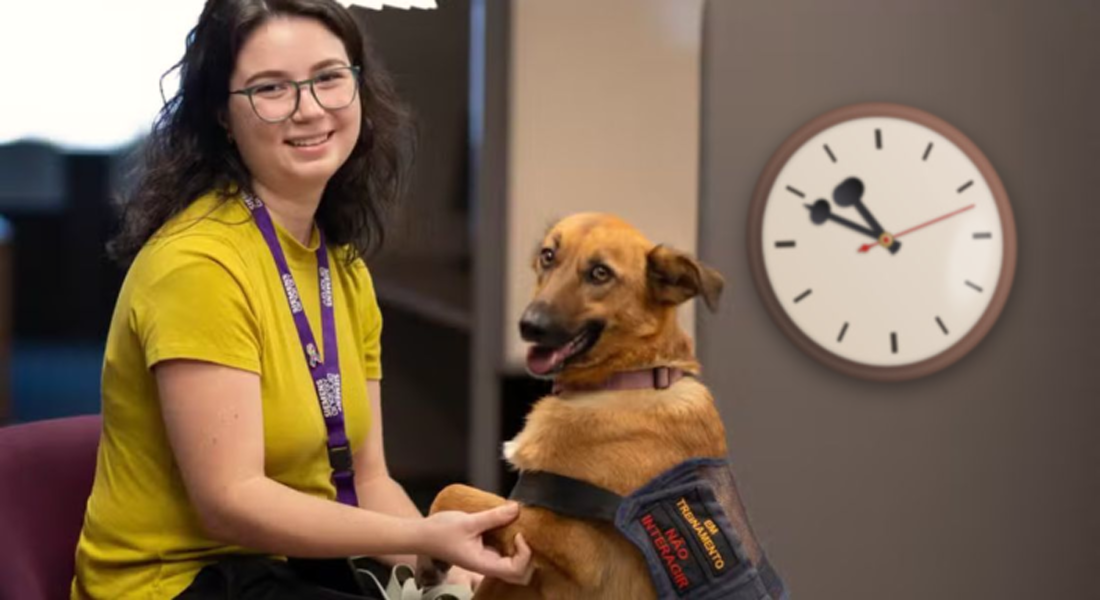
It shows 10,49,12
